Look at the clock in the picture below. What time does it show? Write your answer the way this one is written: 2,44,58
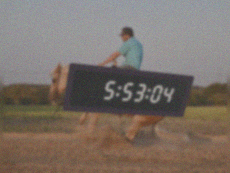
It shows 5,53,04
